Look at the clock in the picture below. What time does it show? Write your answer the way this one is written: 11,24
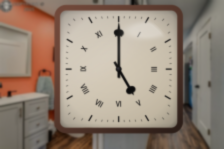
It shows 5,00
